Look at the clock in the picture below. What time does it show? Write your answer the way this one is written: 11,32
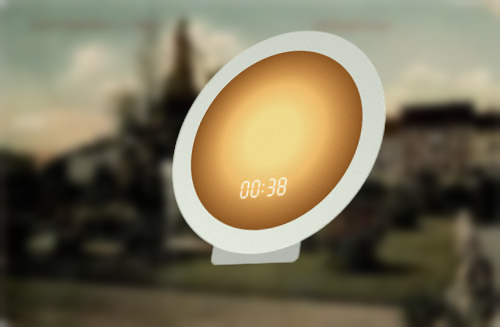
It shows 0,38
